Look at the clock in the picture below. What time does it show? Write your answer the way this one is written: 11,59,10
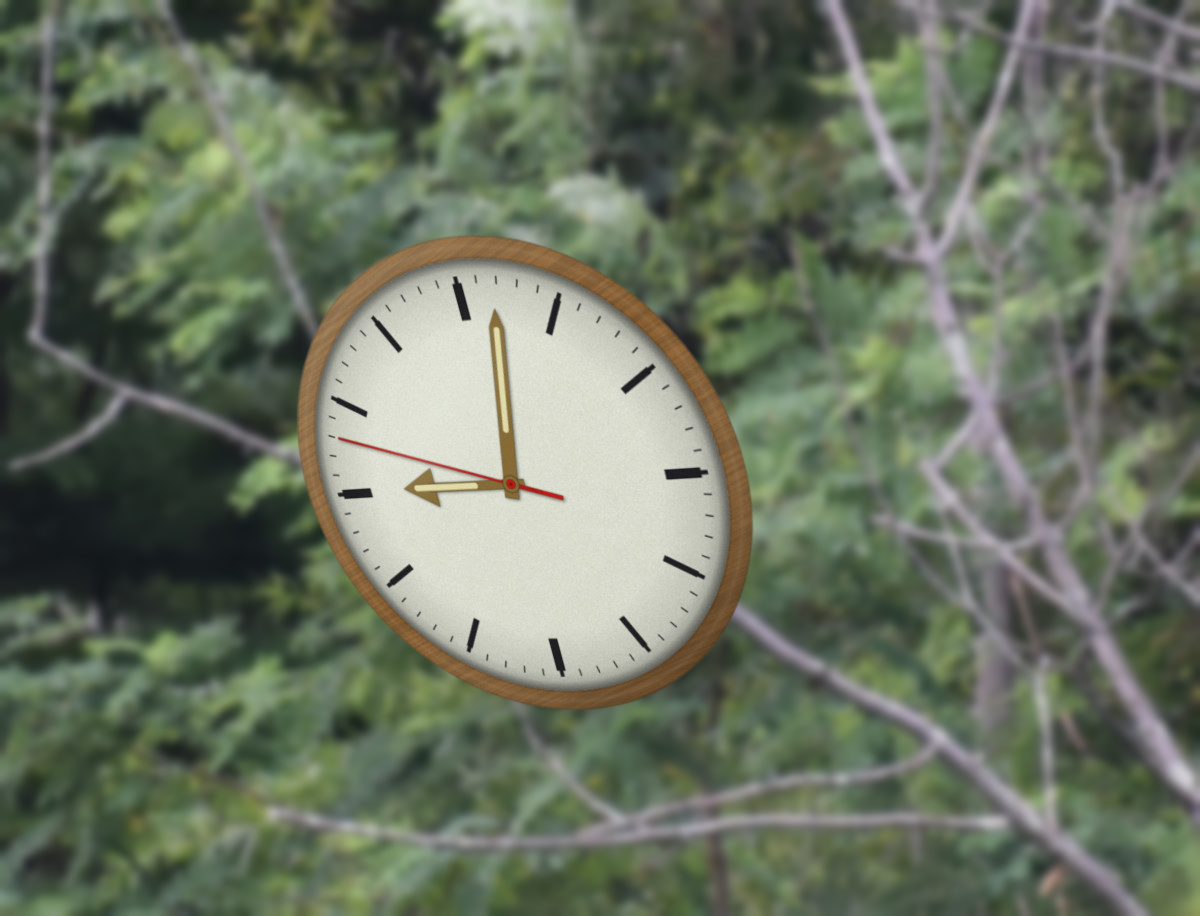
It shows 9,01,48
